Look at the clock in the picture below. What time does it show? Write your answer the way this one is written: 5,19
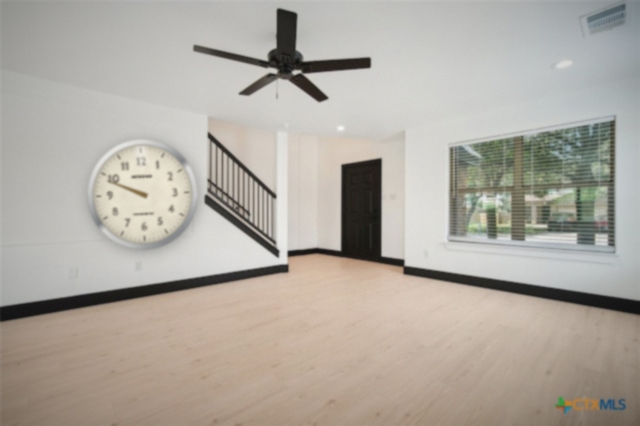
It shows 9,49
